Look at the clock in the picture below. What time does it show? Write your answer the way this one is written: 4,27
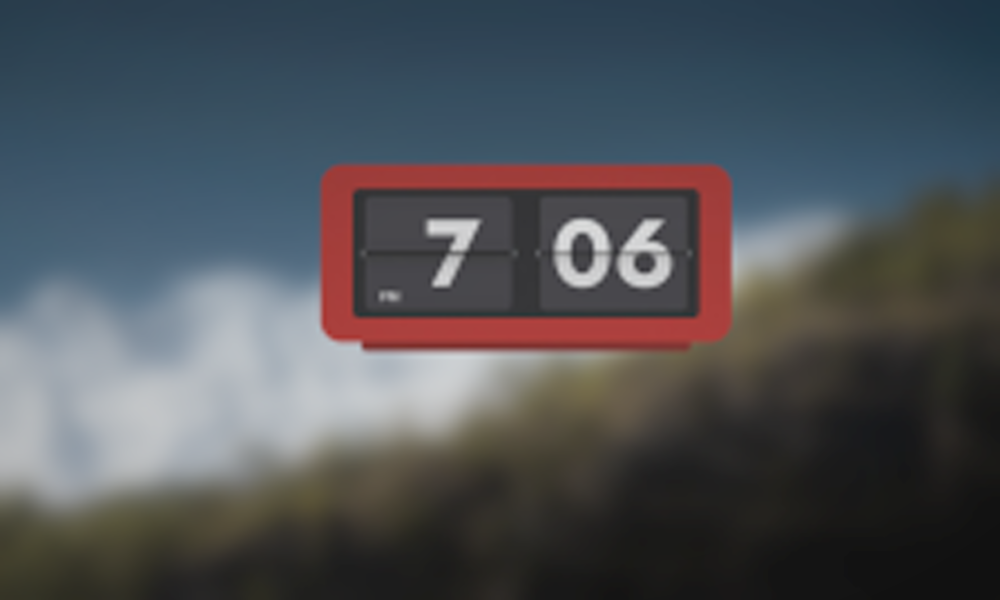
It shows 7,06
